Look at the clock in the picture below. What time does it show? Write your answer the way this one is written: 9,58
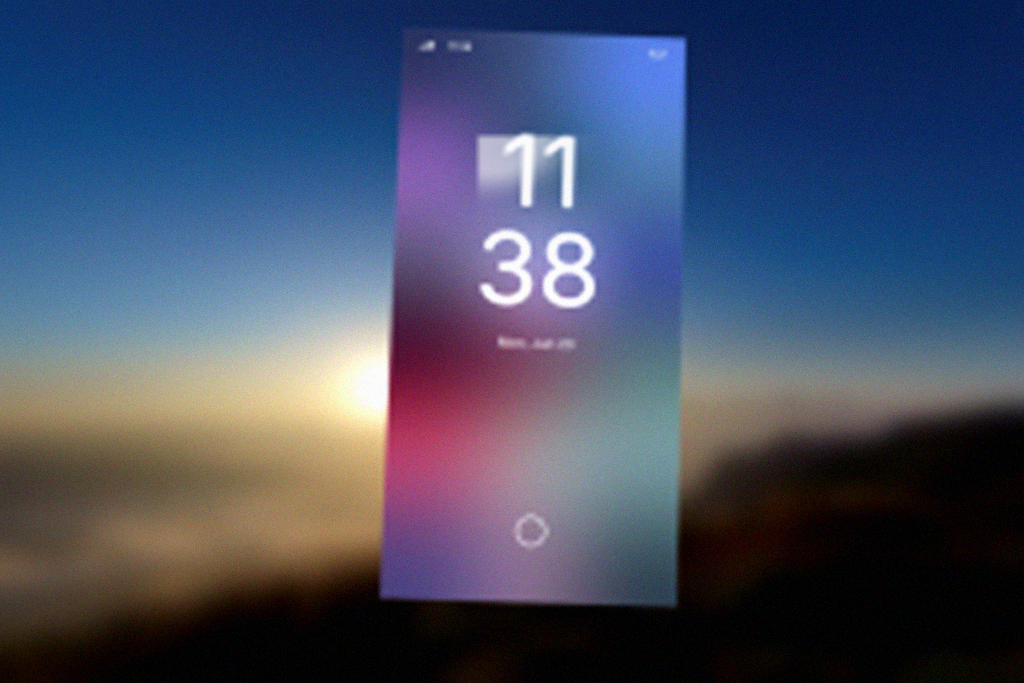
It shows 11,38
